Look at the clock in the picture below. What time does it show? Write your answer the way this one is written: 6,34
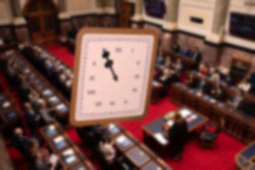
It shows 10,55
